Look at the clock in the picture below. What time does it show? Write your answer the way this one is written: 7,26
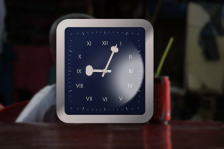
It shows 9,04
